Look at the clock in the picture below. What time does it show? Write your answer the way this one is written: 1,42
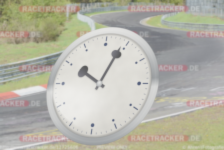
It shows 10,04
